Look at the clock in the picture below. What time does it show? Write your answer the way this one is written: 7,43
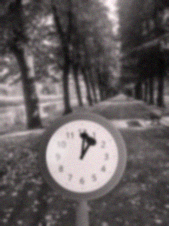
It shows 1,01
